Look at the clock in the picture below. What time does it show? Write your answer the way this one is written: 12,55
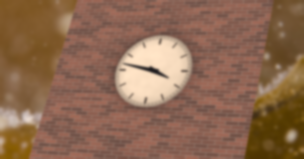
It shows 3,47
